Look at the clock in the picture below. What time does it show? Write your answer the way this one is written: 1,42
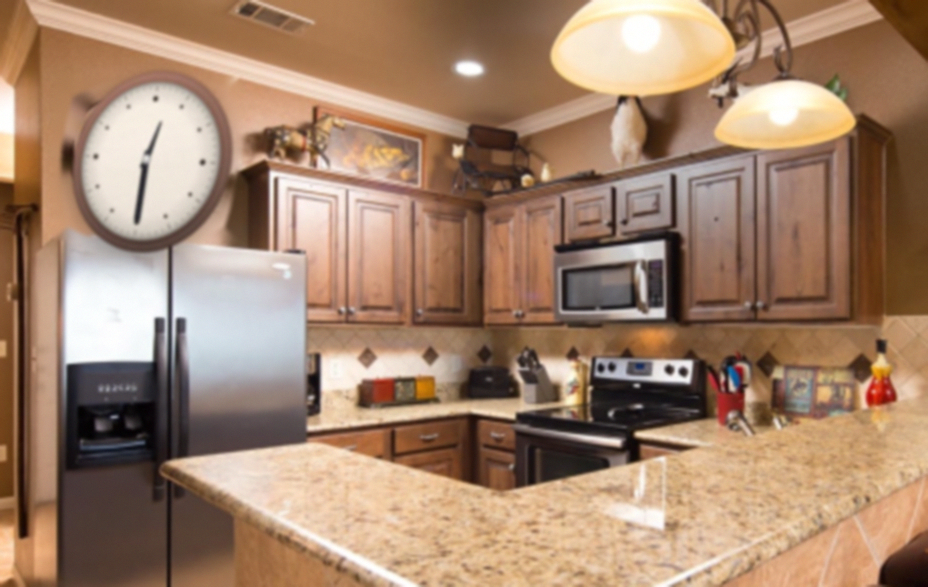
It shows 12,30
